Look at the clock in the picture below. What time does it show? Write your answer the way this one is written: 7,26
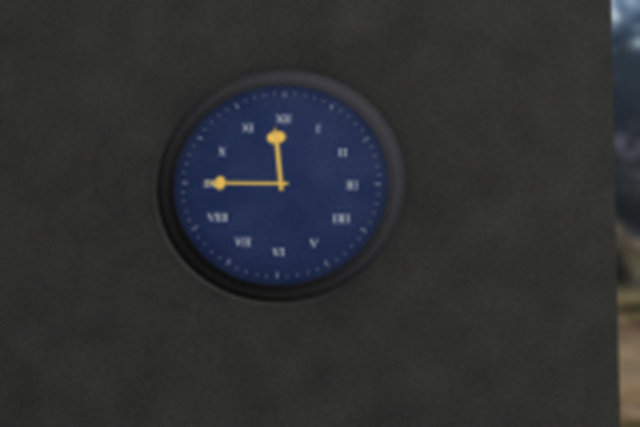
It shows 11,45
